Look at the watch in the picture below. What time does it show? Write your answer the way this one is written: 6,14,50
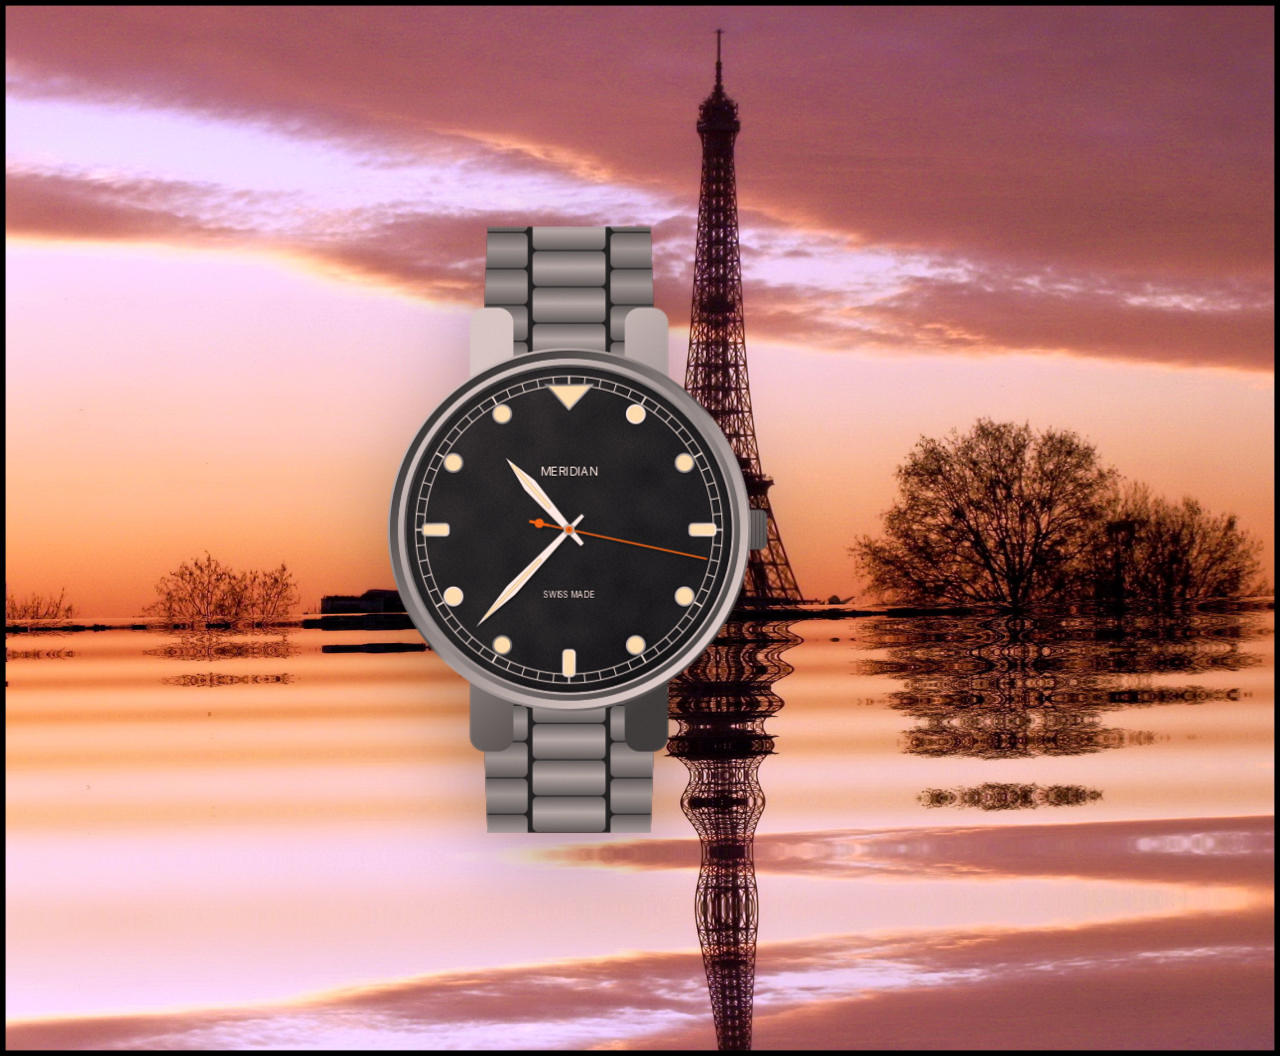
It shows 10,37,17
